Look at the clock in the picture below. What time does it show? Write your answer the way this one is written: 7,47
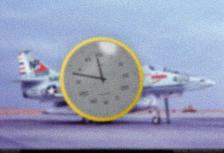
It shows 11,48
